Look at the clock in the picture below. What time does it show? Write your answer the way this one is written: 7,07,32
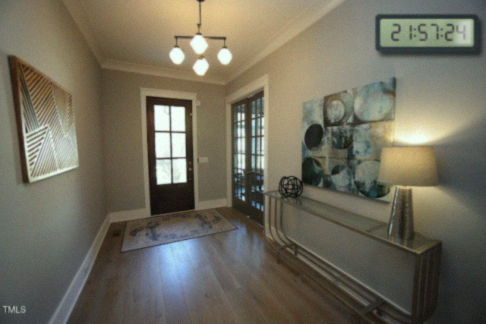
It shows 21,57,24
